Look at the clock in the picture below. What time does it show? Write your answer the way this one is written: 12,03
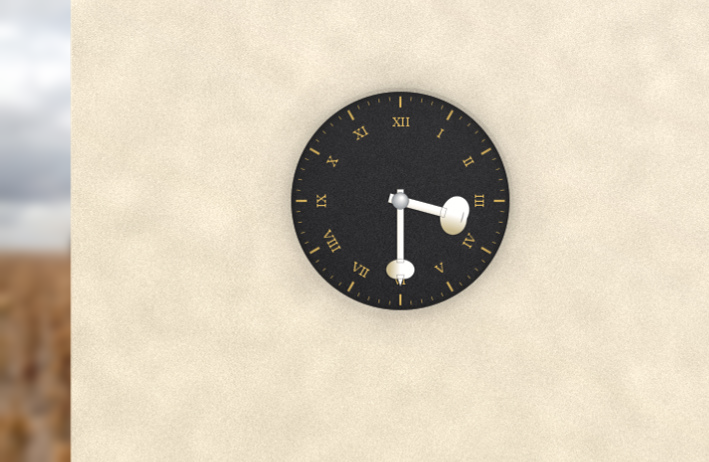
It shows 3,30
